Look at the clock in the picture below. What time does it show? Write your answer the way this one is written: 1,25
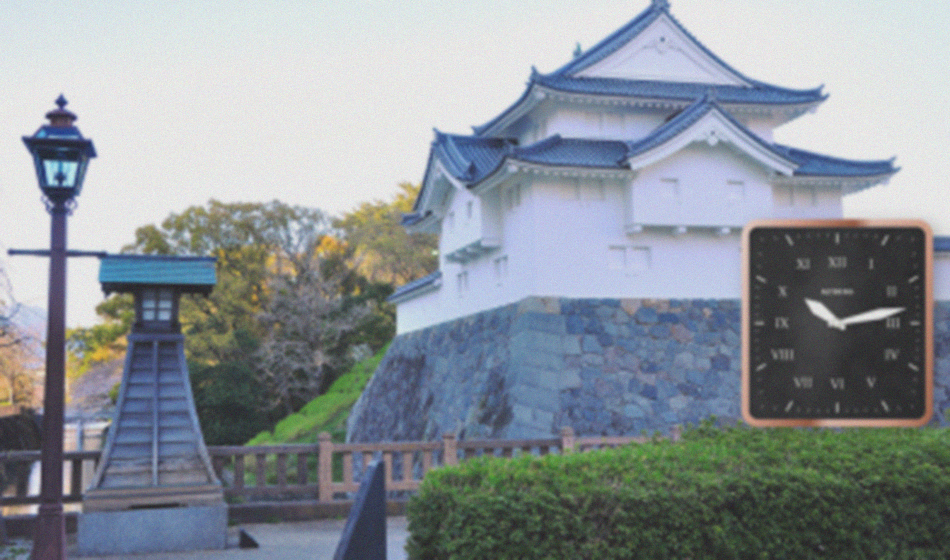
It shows 10,13
